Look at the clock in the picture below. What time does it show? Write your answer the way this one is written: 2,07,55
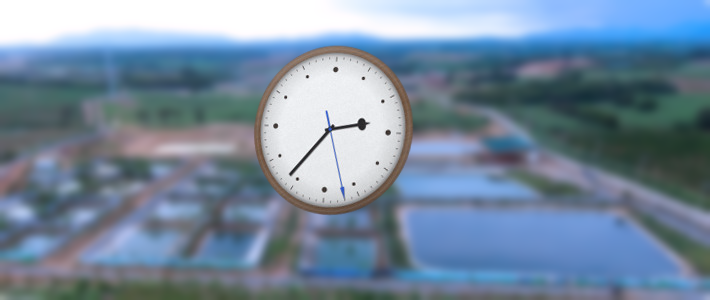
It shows 2,36,27
